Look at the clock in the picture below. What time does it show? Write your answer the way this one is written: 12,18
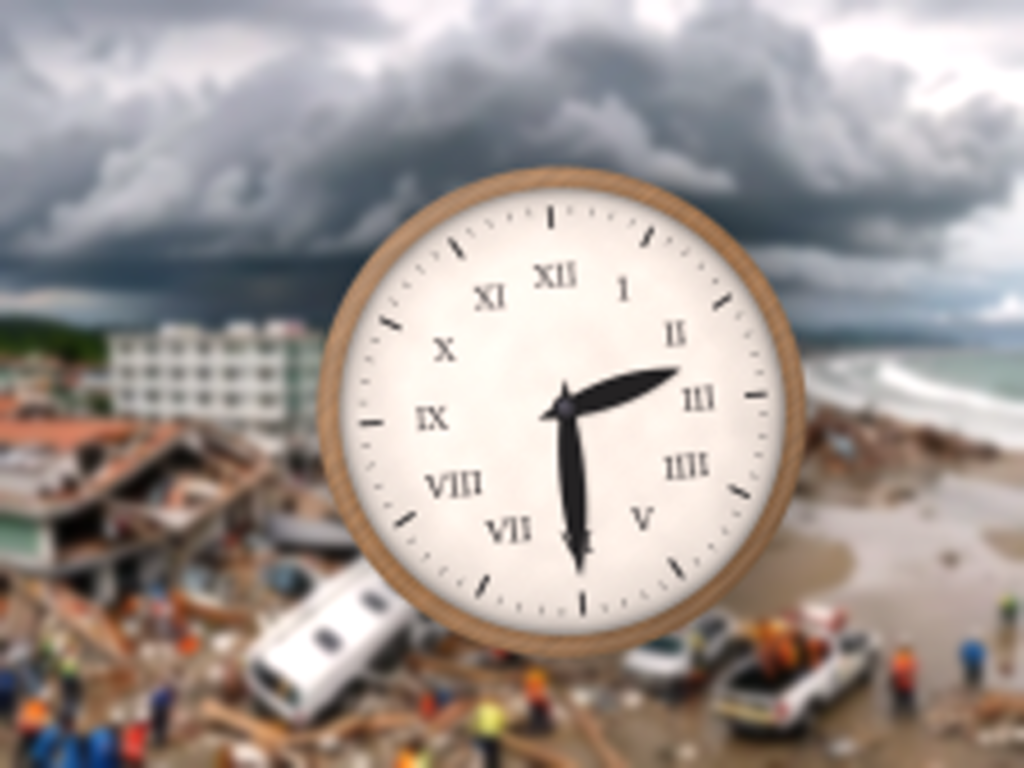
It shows 2,30
